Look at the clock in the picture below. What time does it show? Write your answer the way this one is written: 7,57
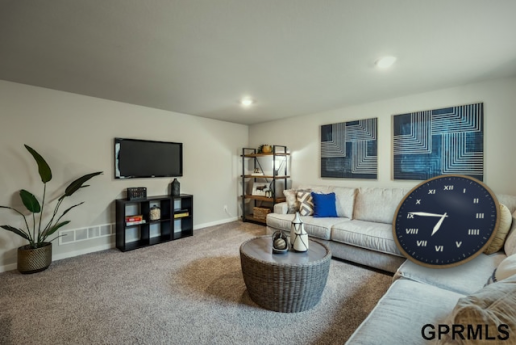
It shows 6,46
